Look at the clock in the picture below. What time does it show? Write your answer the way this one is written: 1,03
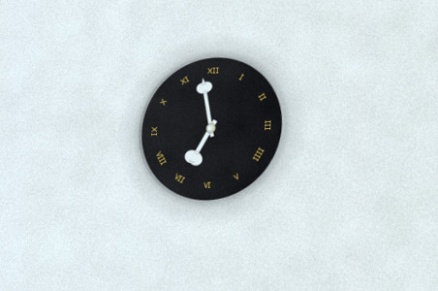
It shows 6,58
